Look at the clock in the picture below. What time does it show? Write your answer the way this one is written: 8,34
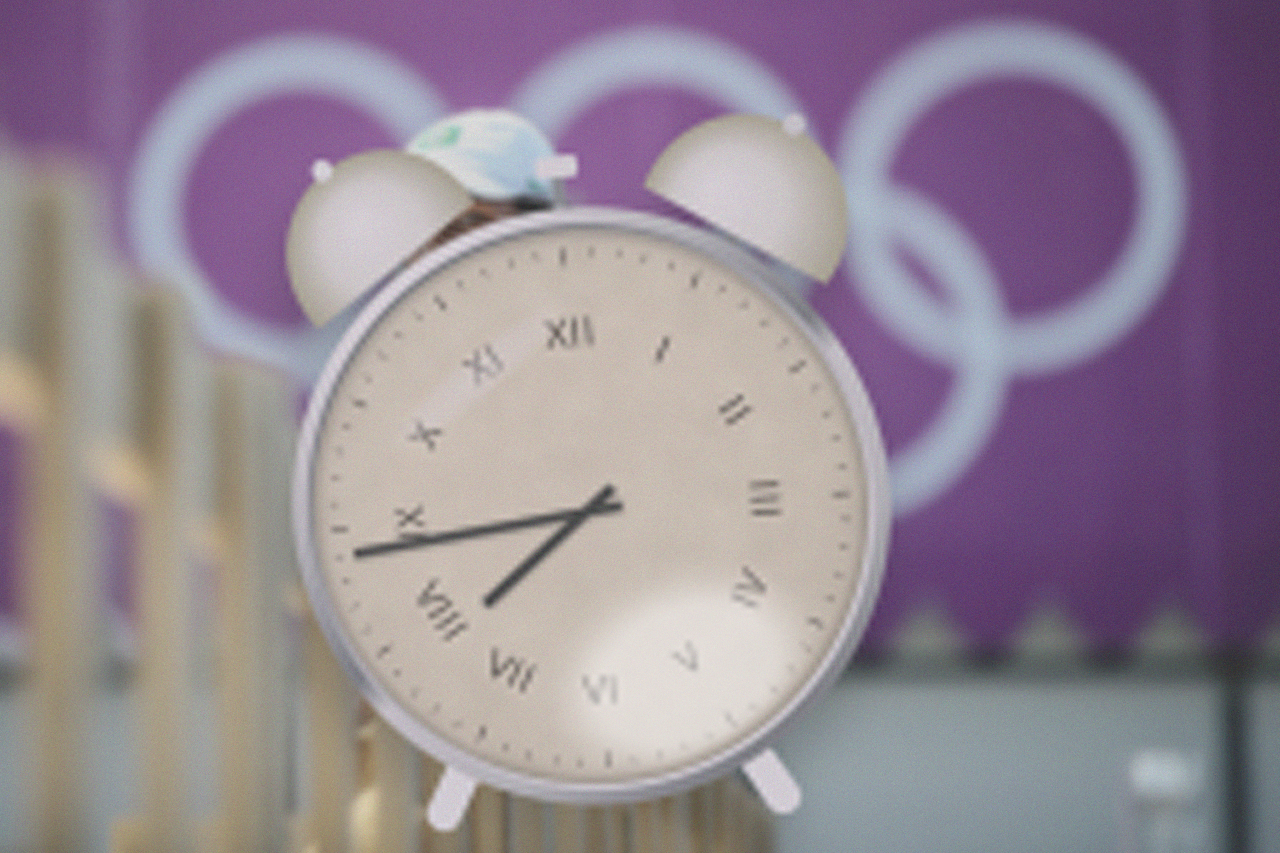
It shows 7,44
